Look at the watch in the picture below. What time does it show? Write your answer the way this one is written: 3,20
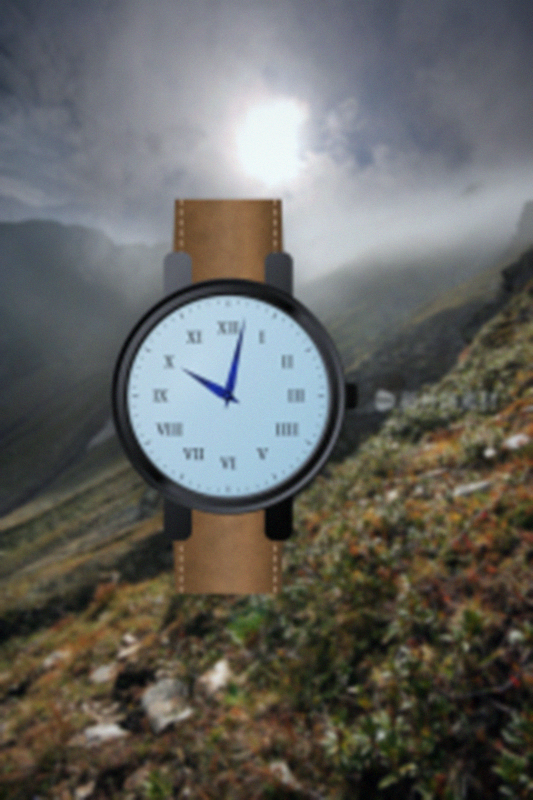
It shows 10,02
